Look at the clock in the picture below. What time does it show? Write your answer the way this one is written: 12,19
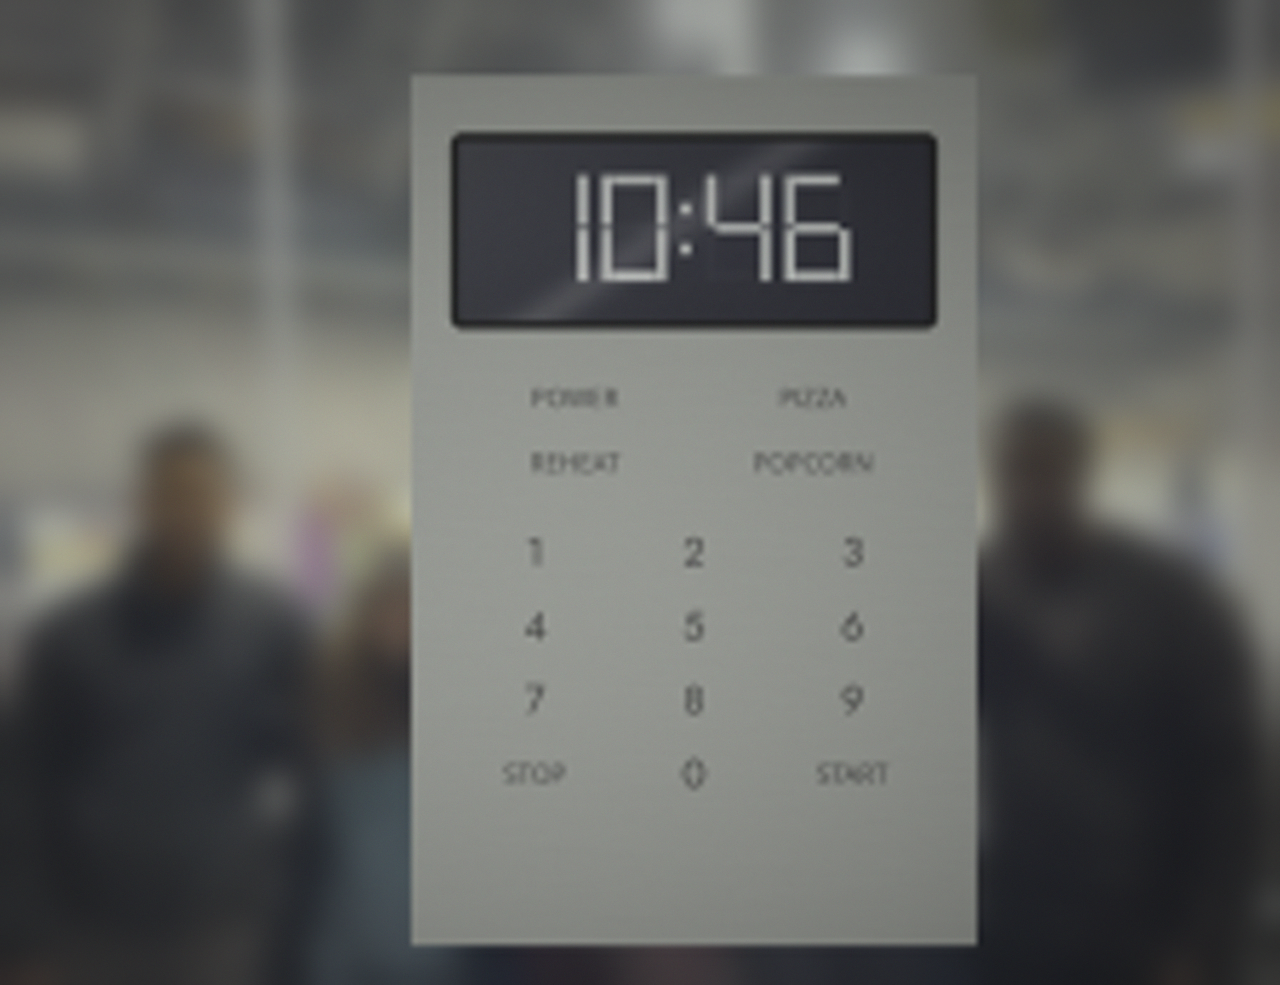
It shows 10,46
